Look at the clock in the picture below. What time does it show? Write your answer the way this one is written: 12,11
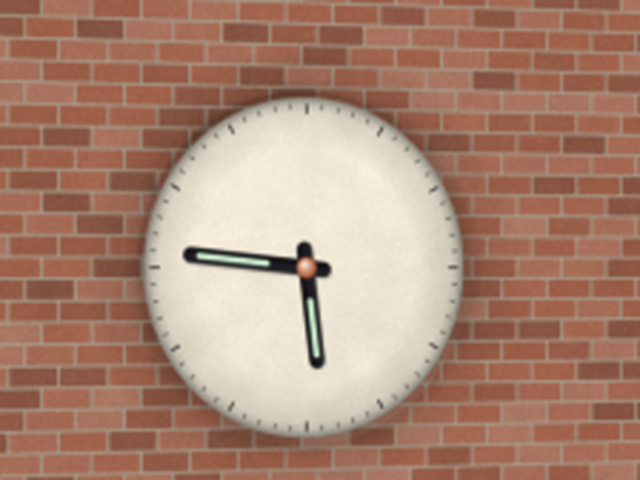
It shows 5,46
